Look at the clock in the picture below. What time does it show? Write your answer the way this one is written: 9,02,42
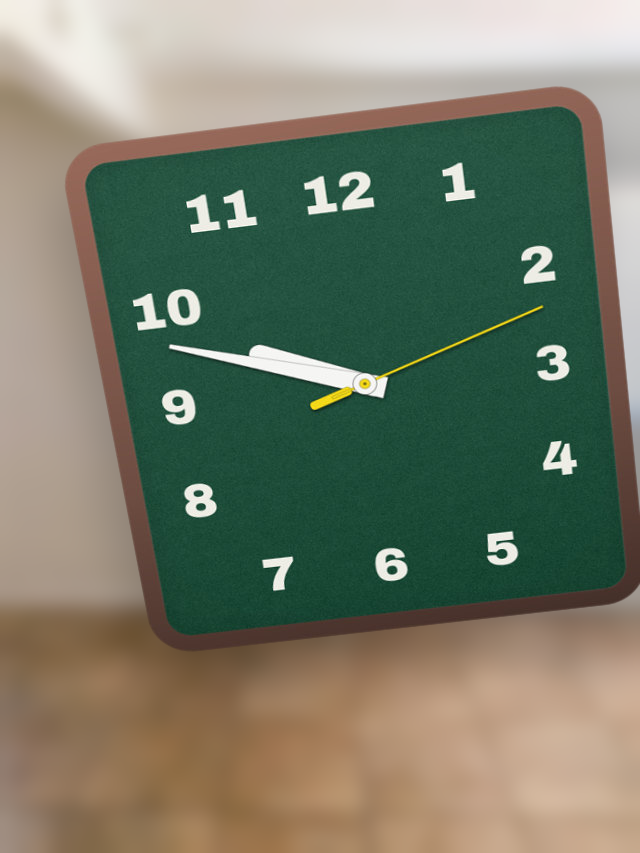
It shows 9,48,12
